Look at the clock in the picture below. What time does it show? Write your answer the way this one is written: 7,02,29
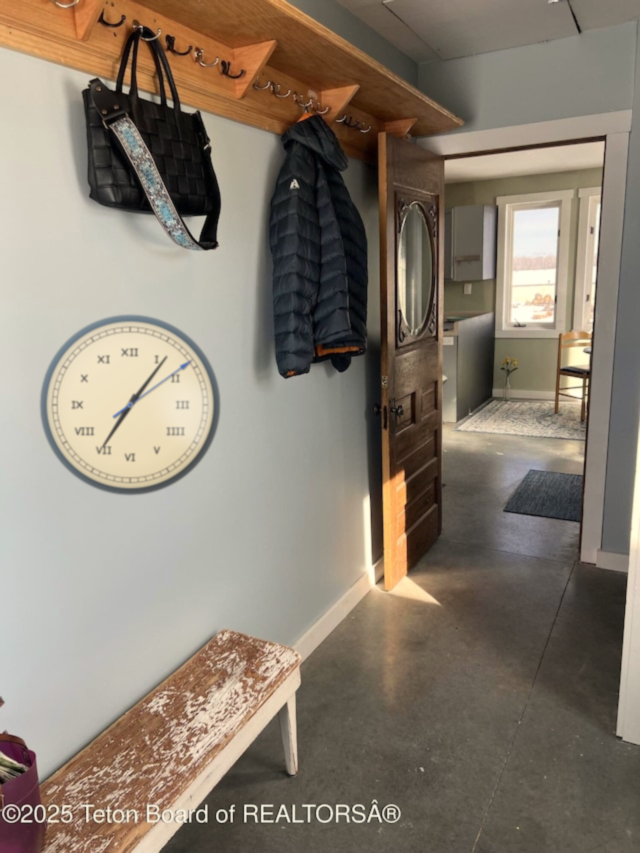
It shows 7,06,09
